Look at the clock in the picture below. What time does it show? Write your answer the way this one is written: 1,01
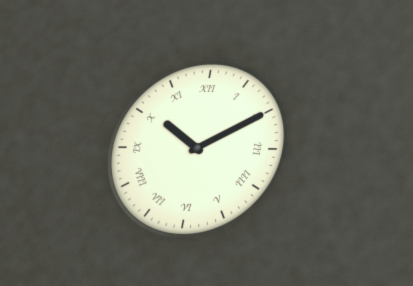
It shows 10,10
